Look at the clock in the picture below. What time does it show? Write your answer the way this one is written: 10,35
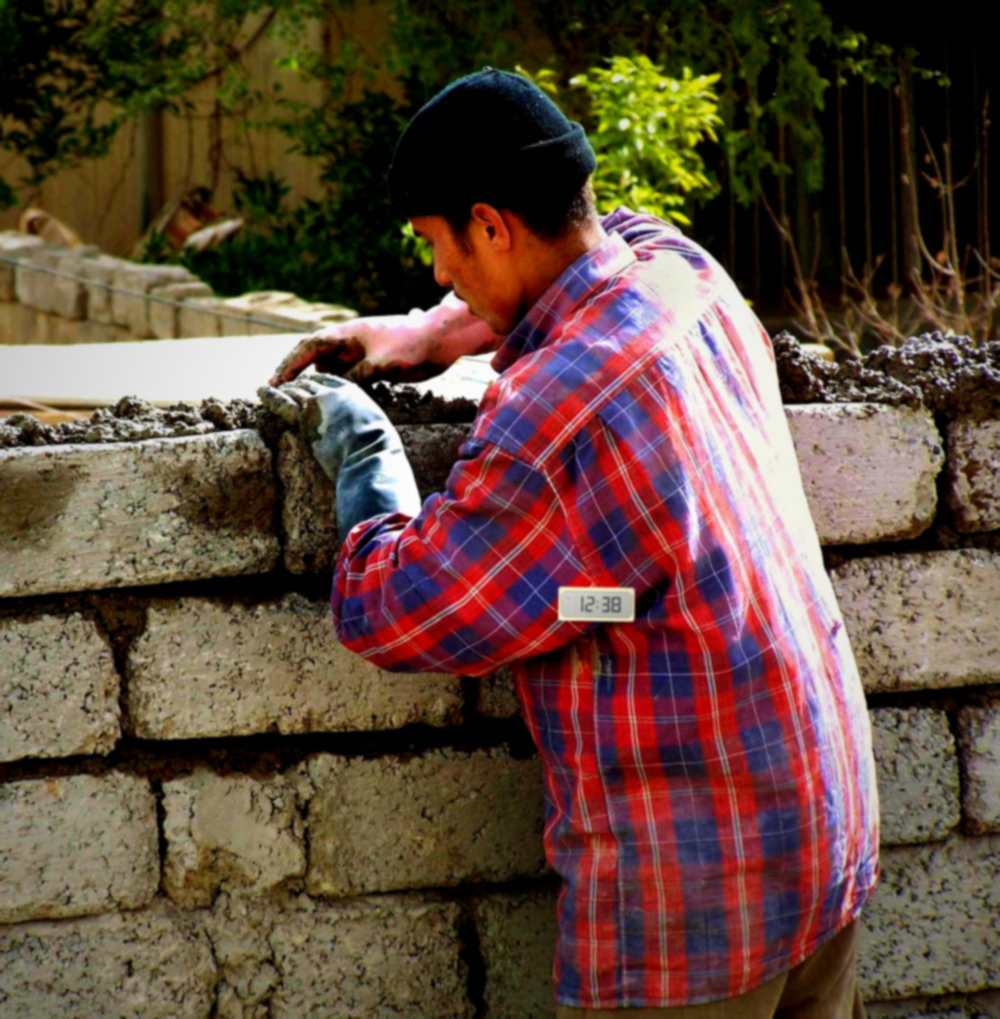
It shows 12,38
